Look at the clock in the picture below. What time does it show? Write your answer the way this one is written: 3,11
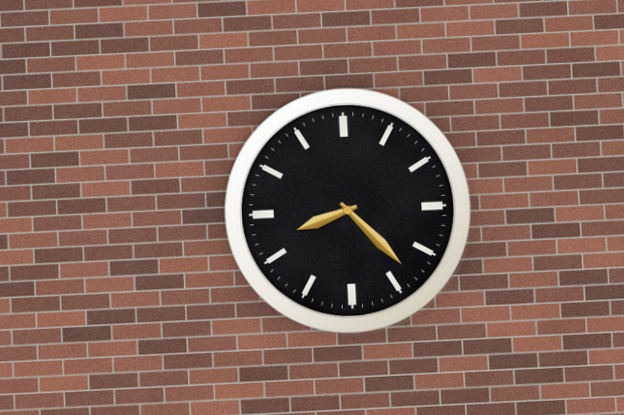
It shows 8,23
